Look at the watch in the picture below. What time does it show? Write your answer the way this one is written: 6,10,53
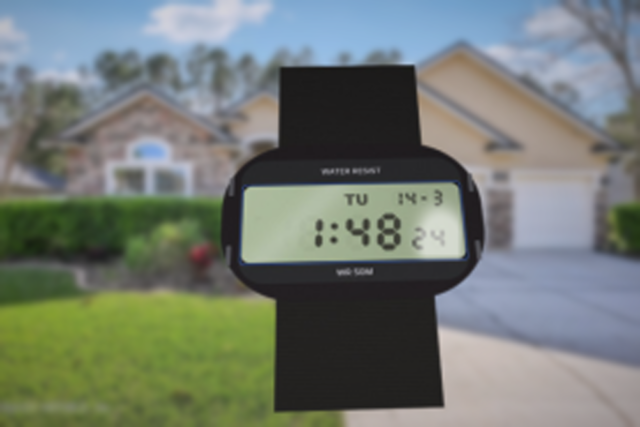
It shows 1,48,24
